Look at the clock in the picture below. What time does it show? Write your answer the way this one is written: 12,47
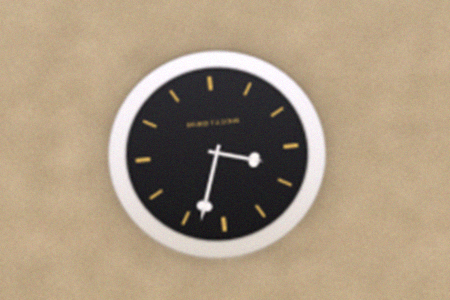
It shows 3,33
